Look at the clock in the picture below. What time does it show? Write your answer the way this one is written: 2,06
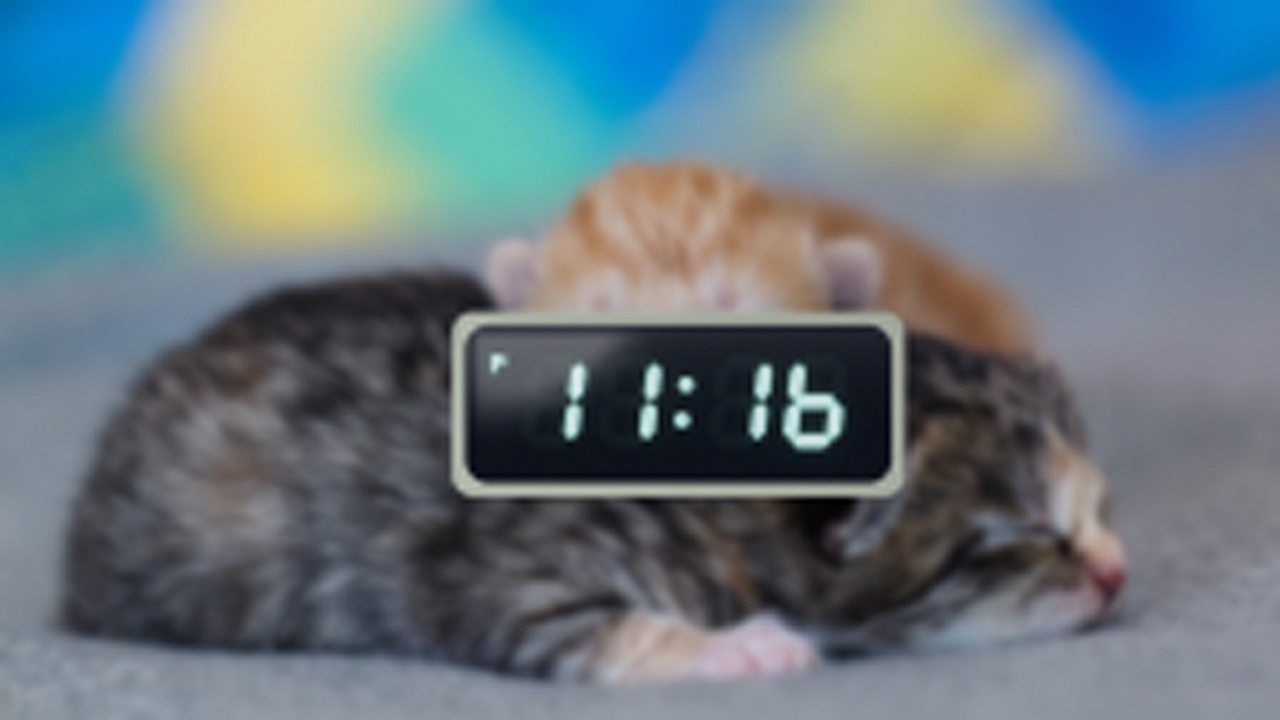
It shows 11,16
